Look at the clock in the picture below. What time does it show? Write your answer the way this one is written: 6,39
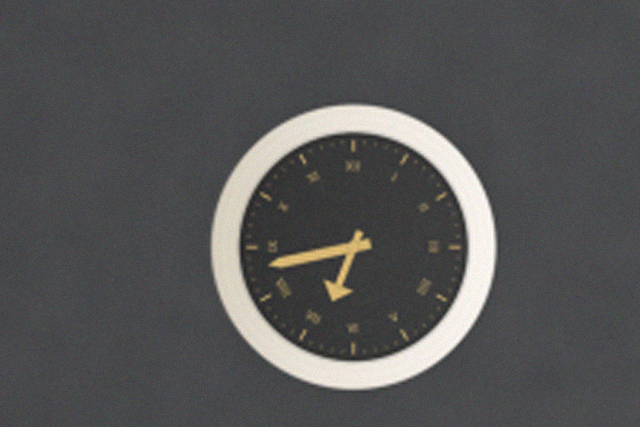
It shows 6,43
